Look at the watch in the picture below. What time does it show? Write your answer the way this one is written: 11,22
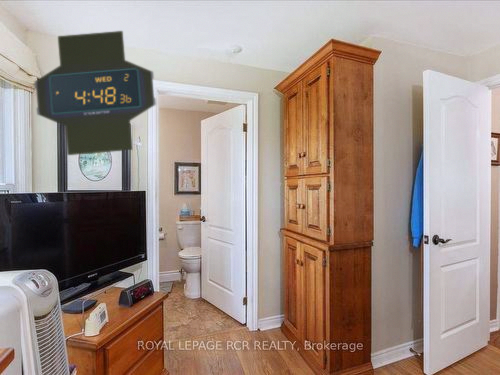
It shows 4,48
